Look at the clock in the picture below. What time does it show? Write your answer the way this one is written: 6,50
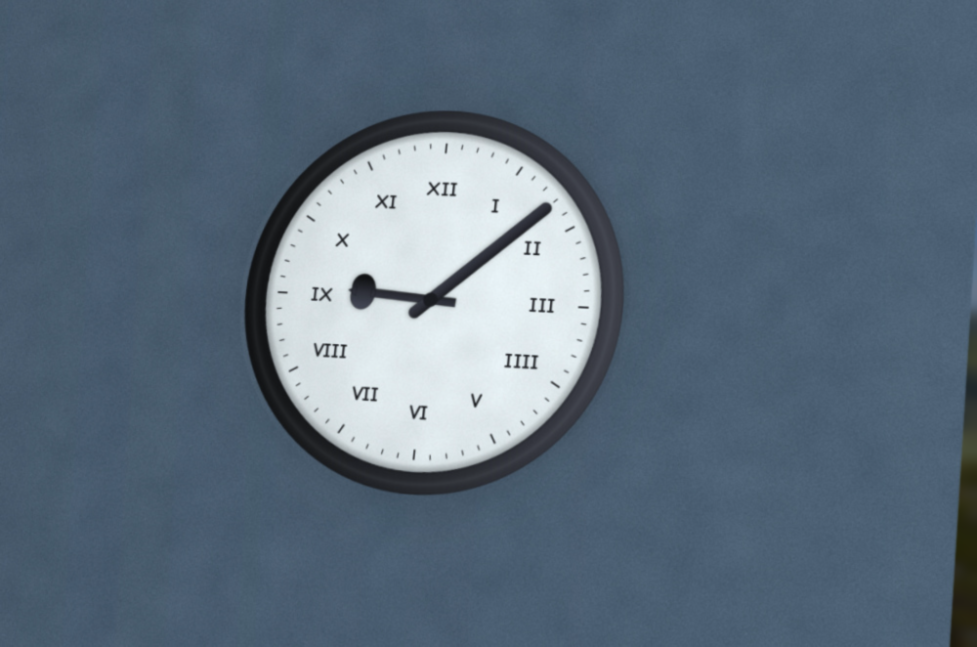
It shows 9,08
